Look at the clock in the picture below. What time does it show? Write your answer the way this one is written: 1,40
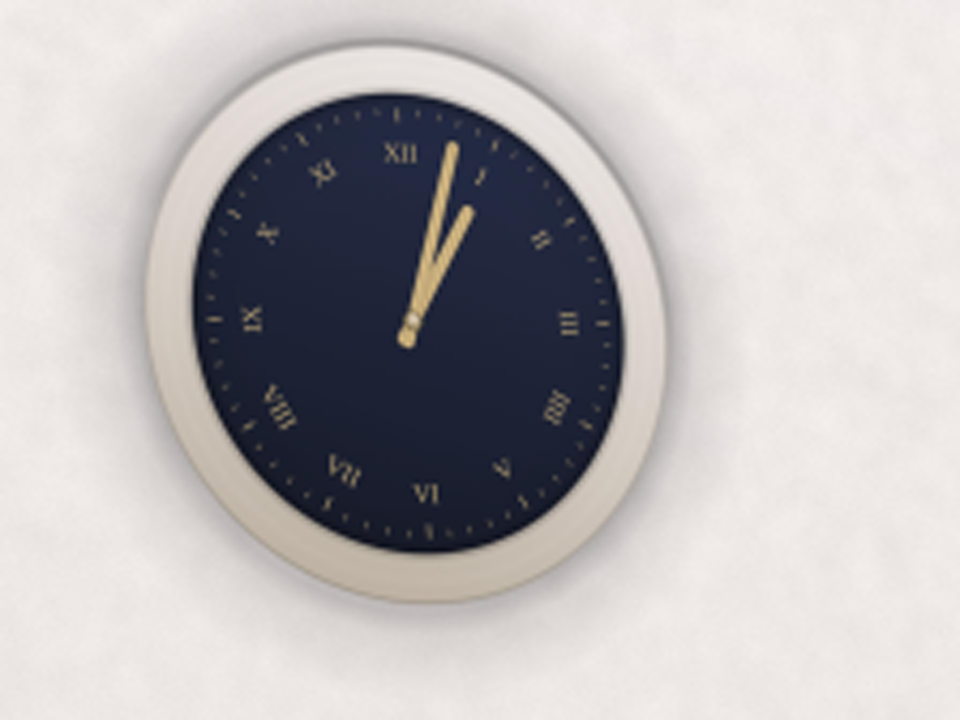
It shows 1,03
